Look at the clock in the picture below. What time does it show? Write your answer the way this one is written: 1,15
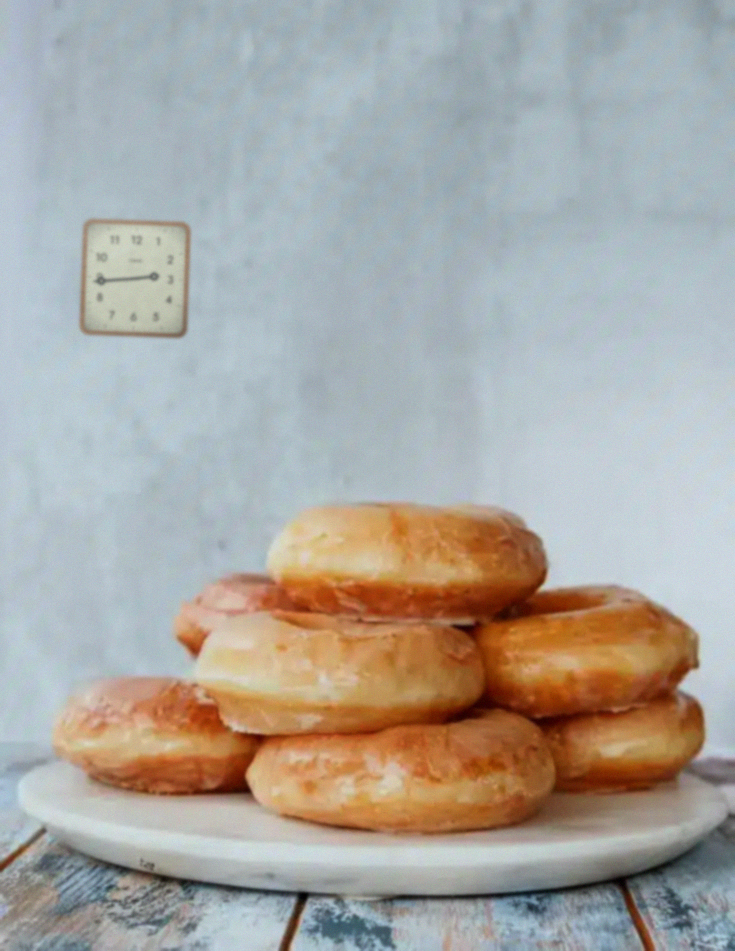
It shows 2,44
